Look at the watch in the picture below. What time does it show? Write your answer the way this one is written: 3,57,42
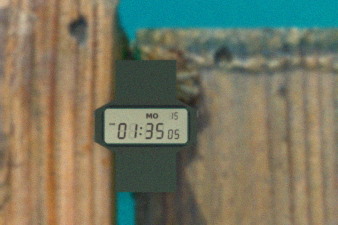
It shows 1,35,05
